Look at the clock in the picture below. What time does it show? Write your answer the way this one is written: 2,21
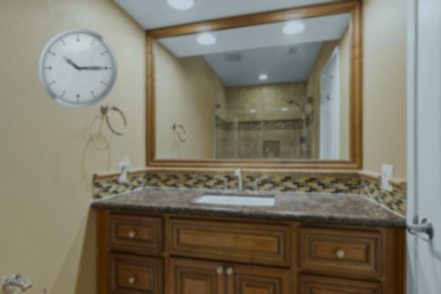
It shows 10,15
